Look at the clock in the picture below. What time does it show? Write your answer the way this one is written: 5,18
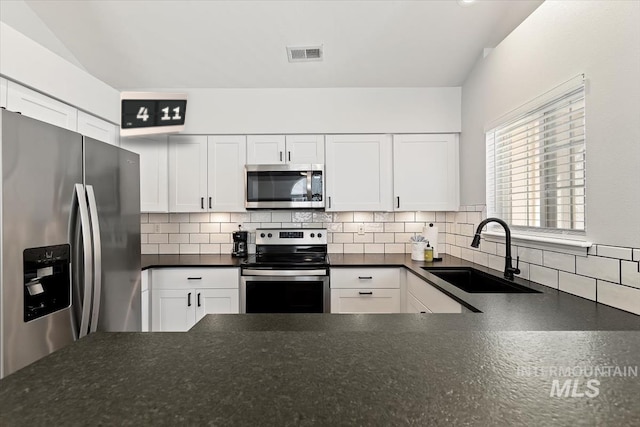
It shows 4,11
